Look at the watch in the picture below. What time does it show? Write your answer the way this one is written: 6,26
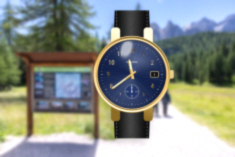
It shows 11,39
